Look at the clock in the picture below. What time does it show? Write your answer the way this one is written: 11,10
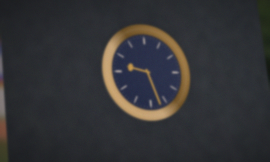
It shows 9,27
